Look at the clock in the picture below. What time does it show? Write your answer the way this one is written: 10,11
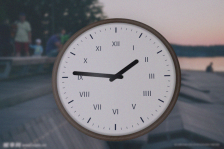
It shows 1,46
